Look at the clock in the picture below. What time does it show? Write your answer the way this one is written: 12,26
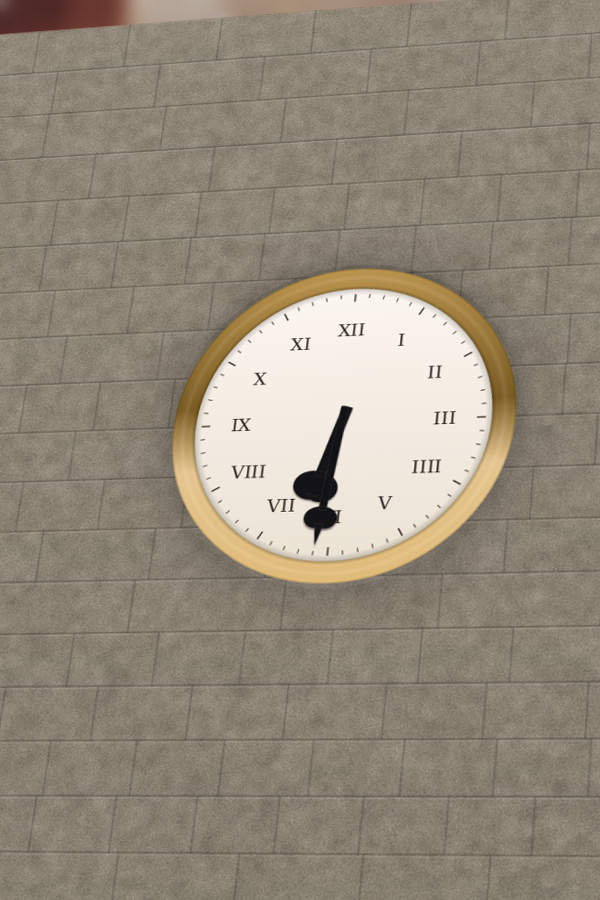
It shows 6,31
